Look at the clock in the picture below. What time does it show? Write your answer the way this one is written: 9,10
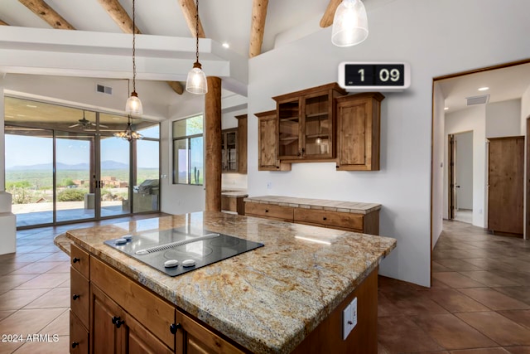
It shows 1,09
